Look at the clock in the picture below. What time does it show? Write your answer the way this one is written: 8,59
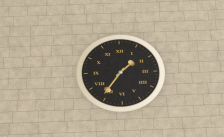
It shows 1,36
